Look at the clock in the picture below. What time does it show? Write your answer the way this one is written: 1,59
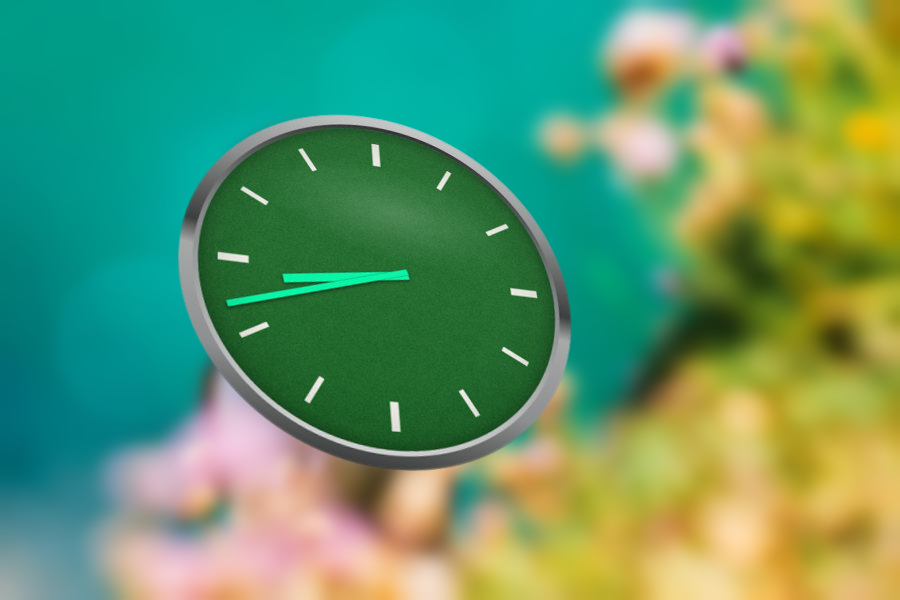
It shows 8,42
